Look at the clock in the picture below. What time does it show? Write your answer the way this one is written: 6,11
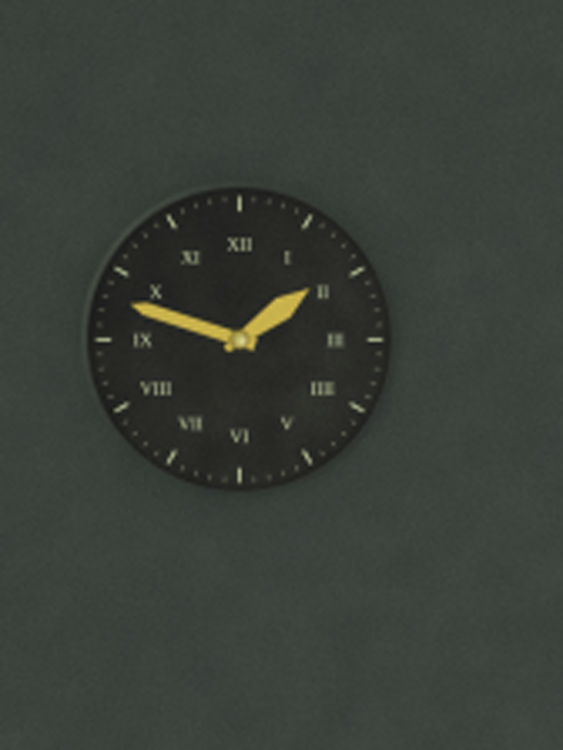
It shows 1,48
